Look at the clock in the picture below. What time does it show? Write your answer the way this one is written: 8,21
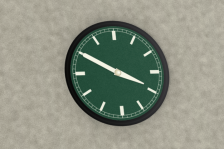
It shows 3,50
